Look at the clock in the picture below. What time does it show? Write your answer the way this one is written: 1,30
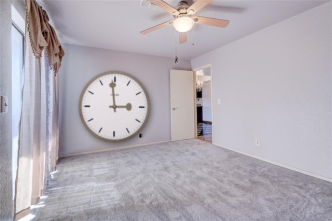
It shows 2,59
